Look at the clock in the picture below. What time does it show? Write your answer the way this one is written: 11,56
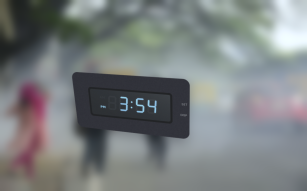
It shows 3,54
